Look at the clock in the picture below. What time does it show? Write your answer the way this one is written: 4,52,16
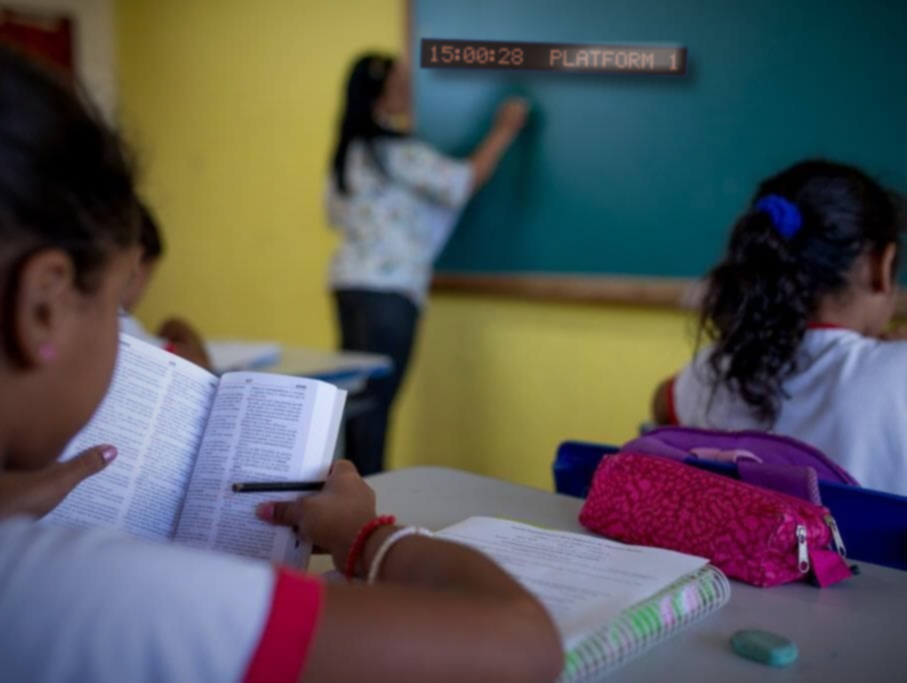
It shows 15,00,28
